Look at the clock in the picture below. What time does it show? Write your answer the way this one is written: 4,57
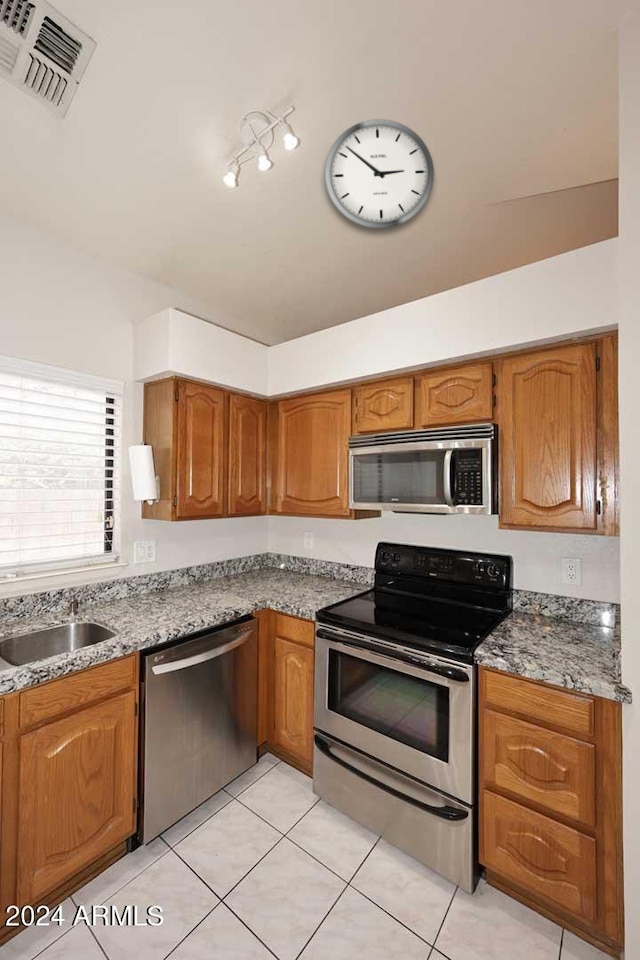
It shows 2,52
